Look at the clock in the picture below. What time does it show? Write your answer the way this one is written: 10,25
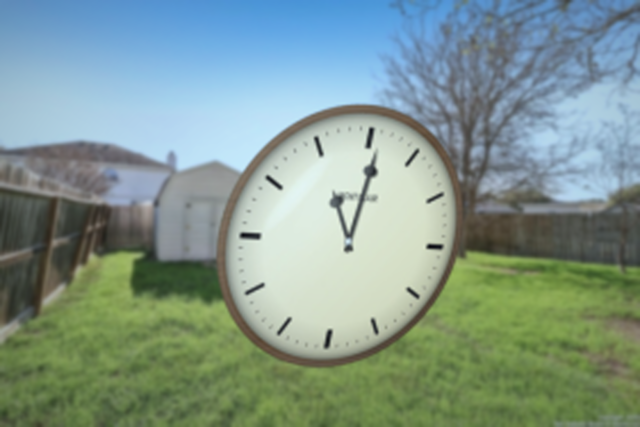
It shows 11,01
